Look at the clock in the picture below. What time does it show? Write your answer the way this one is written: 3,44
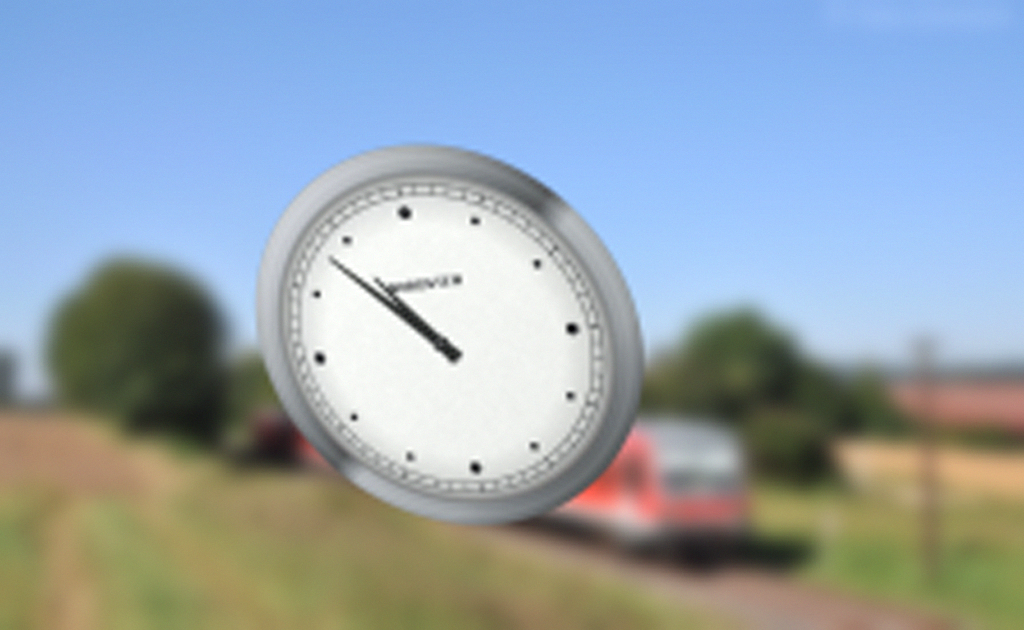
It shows 10,53
